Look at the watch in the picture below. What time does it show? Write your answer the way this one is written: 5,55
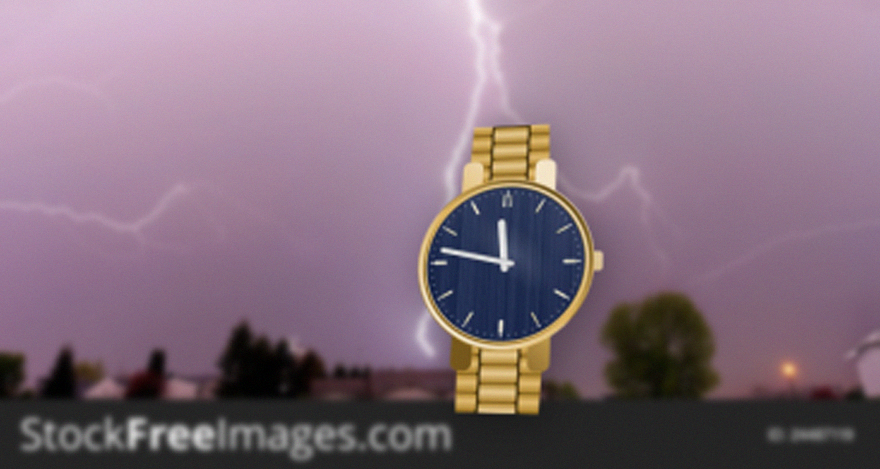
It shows 11,47
